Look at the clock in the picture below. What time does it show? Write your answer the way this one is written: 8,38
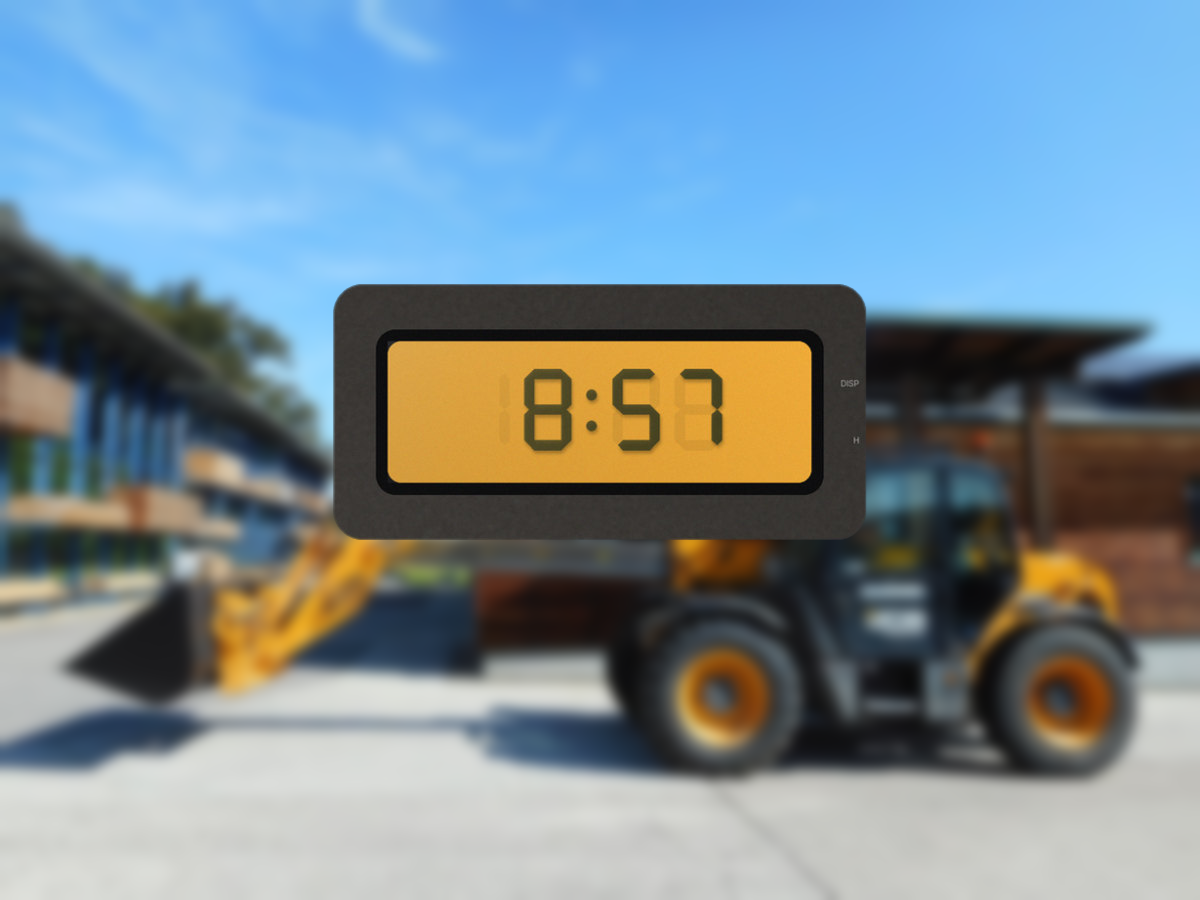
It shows 8,57
